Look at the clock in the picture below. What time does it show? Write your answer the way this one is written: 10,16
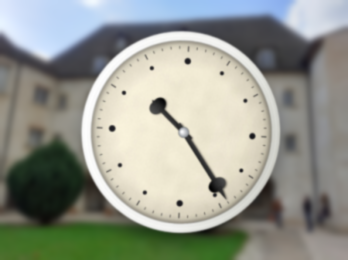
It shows 10,24
